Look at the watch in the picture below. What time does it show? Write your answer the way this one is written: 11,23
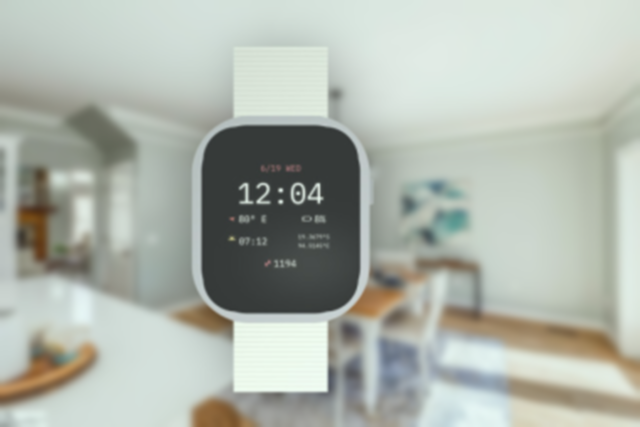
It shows 12,04
